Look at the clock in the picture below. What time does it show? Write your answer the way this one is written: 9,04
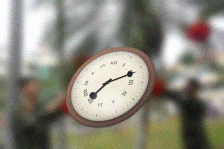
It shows 7,11
